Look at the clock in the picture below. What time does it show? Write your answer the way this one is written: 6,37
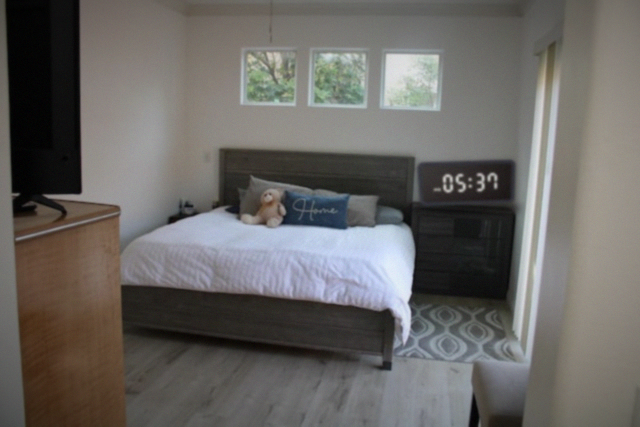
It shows 5,37
